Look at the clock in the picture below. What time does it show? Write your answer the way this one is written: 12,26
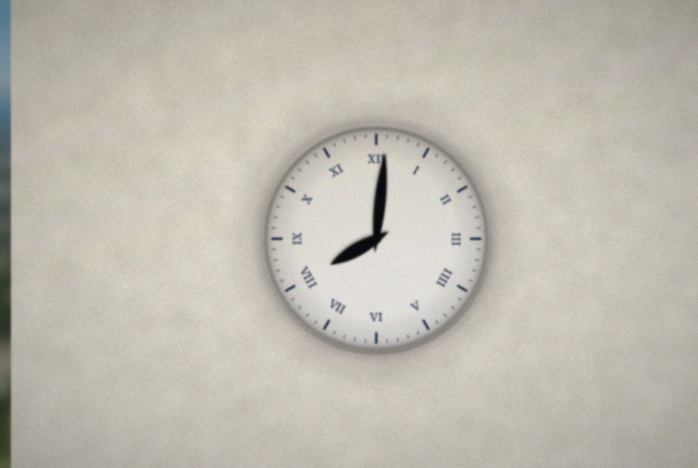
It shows 8,01
